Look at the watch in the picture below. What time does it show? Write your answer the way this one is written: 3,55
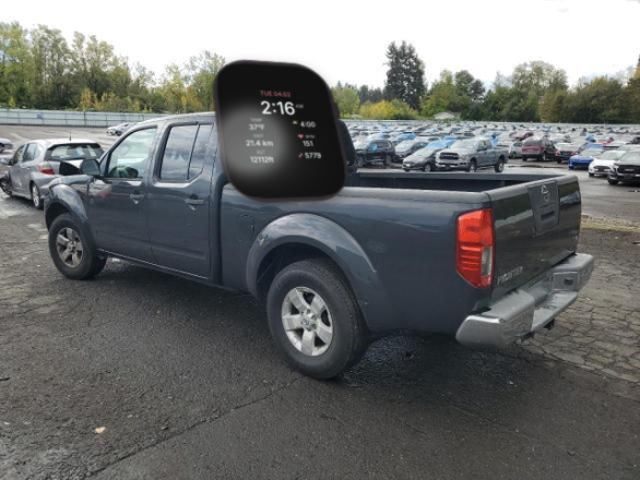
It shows 2,16
